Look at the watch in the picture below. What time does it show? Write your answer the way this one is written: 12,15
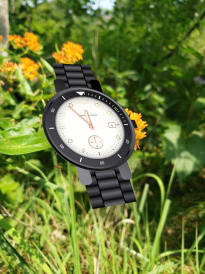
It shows 11,54
